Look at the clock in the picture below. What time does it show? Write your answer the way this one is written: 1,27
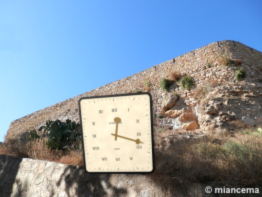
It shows 12,18
